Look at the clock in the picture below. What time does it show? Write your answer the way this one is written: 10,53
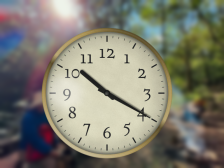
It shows 10,20
